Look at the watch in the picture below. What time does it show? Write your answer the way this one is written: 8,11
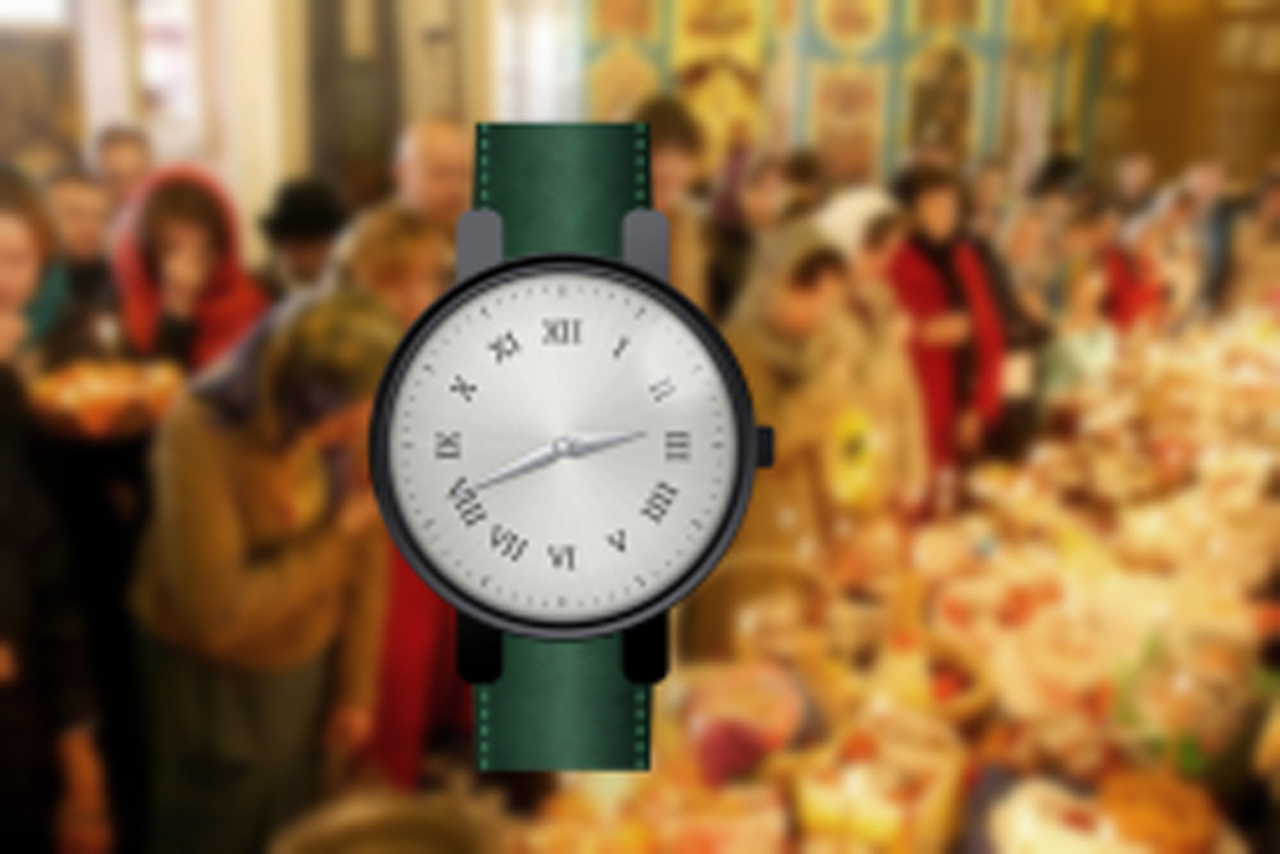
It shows 2,41
